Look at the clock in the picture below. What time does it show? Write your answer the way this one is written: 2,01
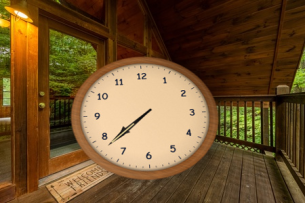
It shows 7,38
